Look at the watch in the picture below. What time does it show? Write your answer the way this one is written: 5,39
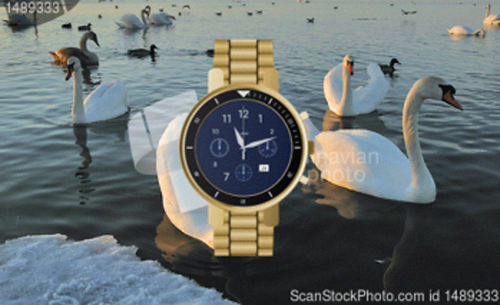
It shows 11,12
